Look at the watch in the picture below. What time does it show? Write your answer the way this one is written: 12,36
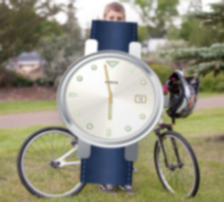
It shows 5,58
